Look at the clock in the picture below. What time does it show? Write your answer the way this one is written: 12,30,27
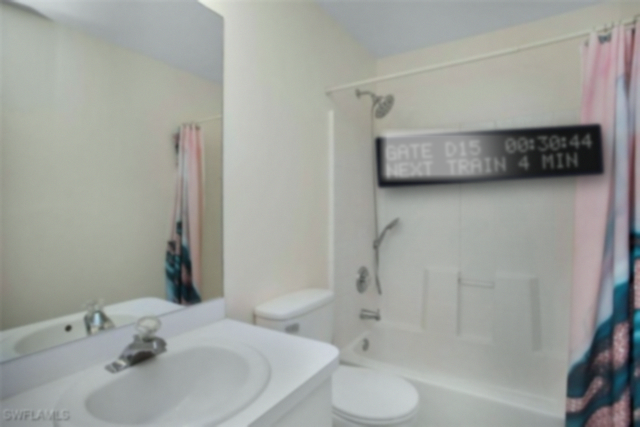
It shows 0,30,44
